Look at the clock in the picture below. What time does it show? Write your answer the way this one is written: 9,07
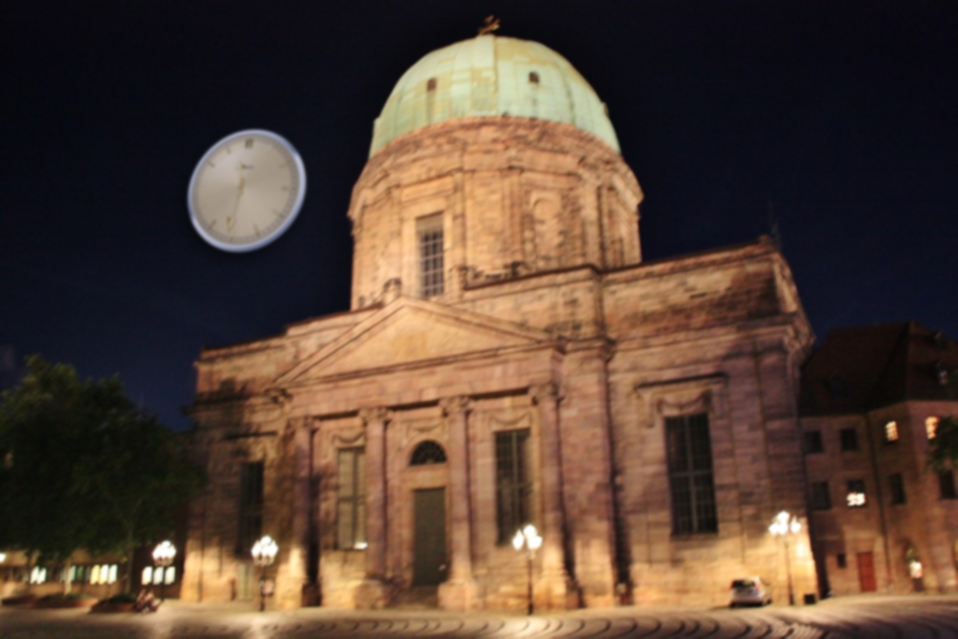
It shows 11,31
